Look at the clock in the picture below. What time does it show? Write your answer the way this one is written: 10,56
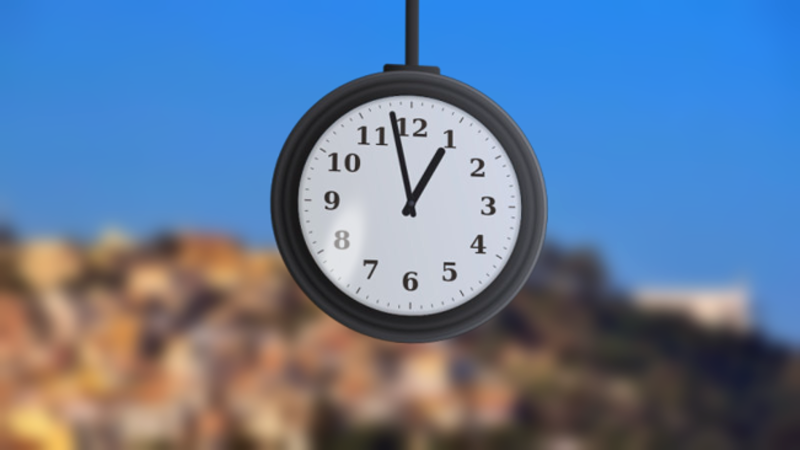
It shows 12,58
